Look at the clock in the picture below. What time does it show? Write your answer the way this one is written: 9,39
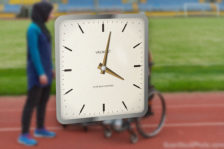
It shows 4,02
